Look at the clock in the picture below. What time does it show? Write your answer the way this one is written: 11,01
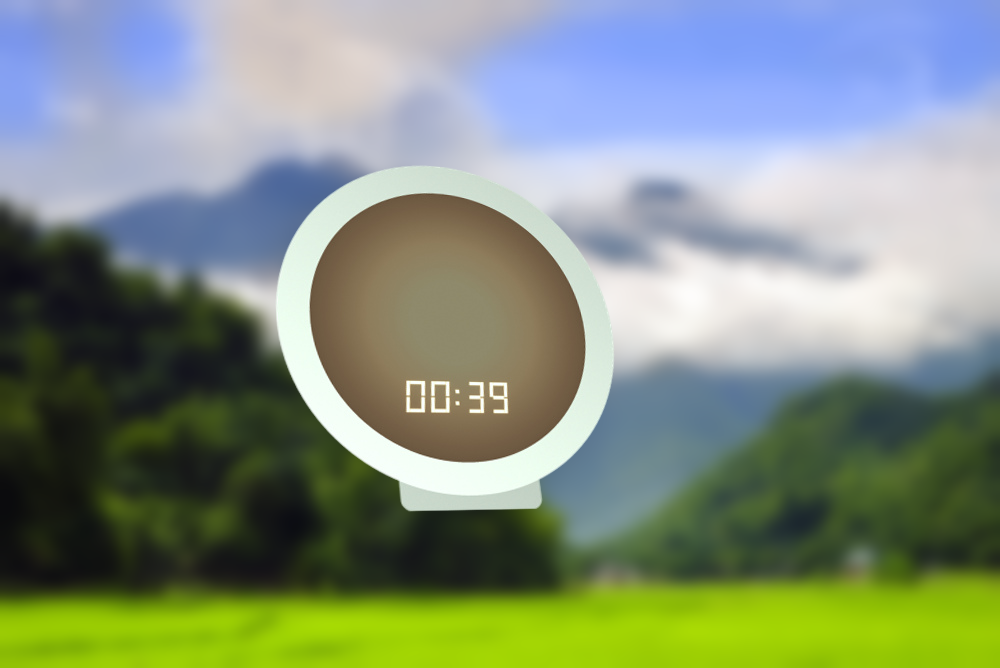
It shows 0,39
